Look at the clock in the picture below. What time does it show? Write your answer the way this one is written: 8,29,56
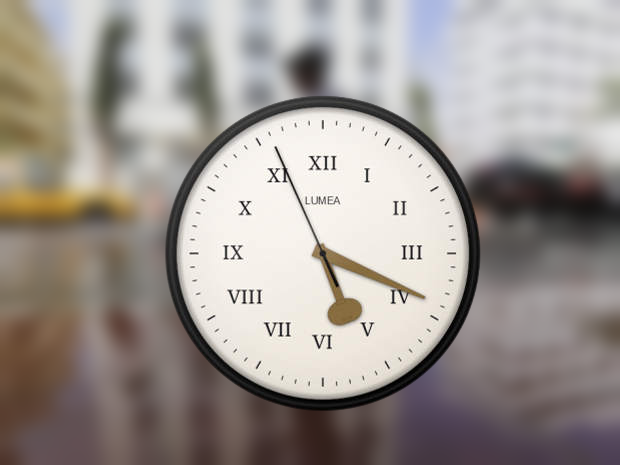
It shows 5,18,56
